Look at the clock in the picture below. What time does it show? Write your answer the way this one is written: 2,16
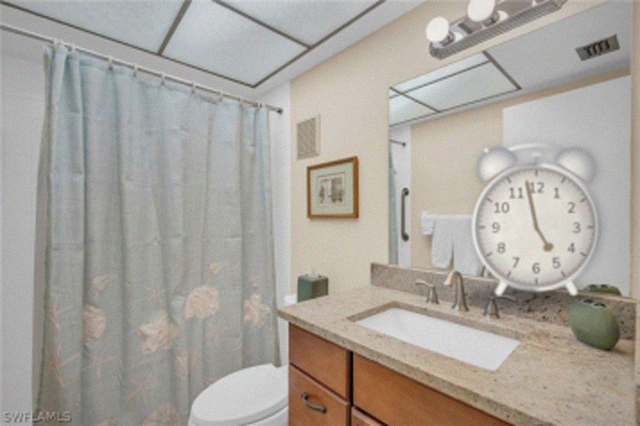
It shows 4,58
